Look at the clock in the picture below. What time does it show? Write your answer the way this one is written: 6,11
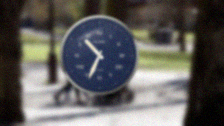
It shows 10,34
